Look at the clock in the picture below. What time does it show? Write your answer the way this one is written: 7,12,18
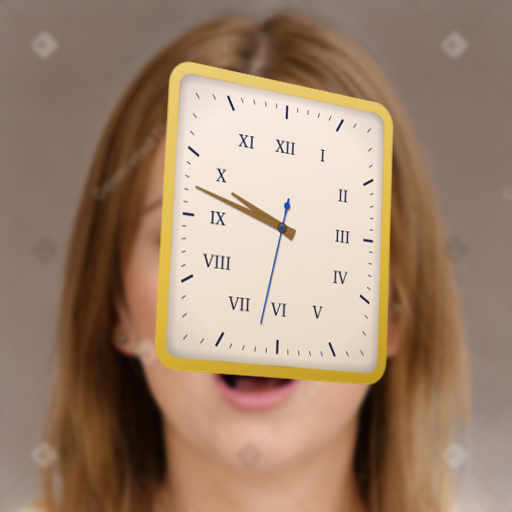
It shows 9,47,32
